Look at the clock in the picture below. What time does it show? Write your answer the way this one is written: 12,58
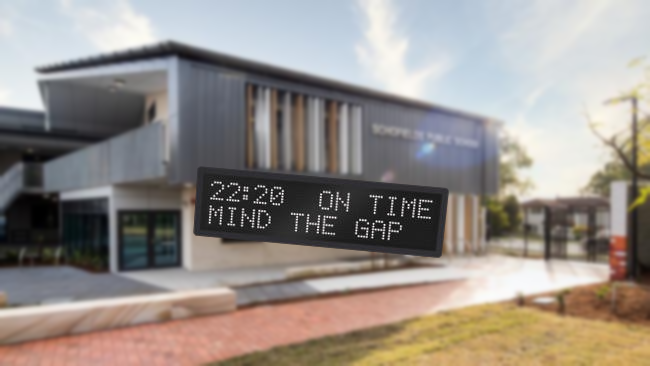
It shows 22,20
